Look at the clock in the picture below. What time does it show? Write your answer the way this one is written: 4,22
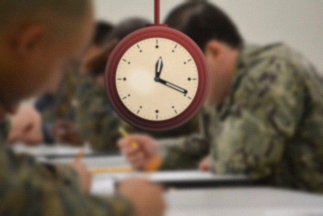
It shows 12,19
